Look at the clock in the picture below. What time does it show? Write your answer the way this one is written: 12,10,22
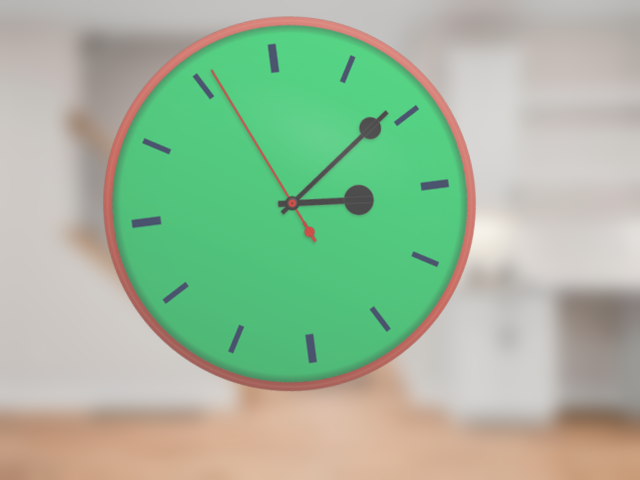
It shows 3,08,56
